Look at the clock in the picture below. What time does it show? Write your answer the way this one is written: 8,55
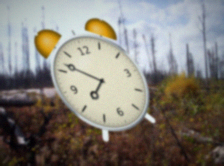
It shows 7,52
